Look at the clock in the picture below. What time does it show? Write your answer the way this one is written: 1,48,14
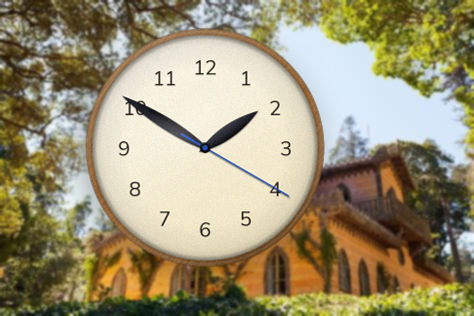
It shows 1,50,20
